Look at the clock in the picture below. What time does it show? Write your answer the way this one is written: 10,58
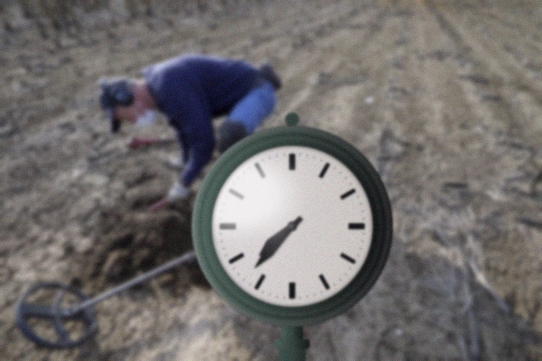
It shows 7,37
